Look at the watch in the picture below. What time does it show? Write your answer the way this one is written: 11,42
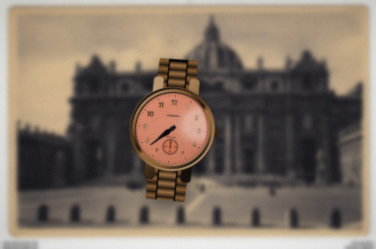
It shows 7,38
